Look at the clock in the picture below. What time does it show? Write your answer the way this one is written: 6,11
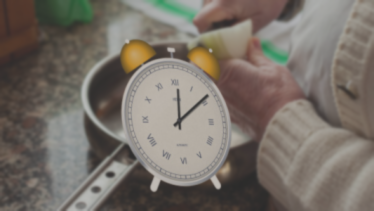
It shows 12,09
